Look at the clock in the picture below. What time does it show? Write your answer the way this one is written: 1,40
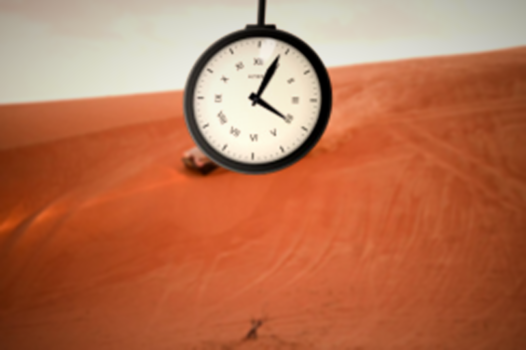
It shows 4,04
